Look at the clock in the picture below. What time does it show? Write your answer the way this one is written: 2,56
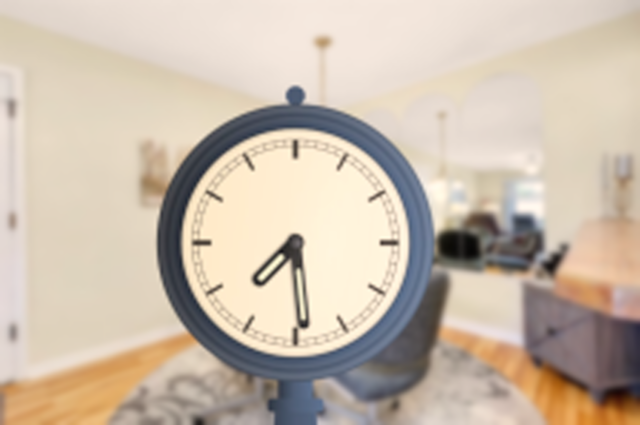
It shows 7,29
